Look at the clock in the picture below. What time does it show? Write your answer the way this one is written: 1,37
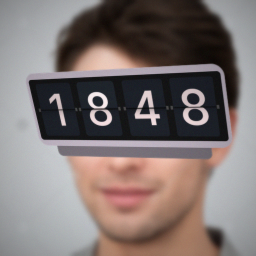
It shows 18,48
